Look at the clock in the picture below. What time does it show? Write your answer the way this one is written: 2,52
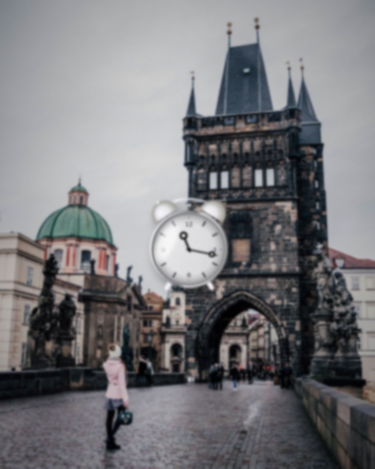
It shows 11,17
